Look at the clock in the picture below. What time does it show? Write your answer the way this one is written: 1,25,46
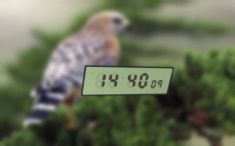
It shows 14,40,09
